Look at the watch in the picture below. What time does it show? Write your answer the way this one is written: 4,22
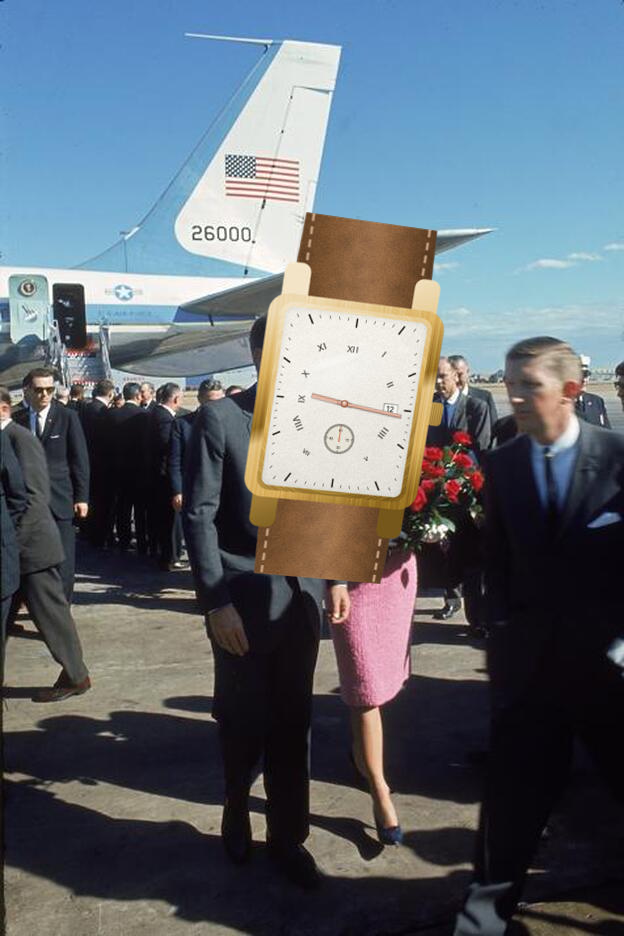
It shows 9,16
